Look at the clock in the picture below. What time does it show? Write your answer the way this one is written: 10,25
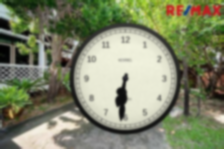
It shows 6,31
